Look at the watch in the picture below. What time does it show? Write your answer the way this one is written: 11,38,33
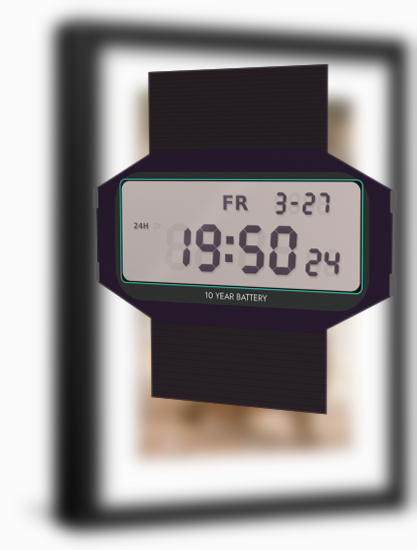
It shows 19,50,24
